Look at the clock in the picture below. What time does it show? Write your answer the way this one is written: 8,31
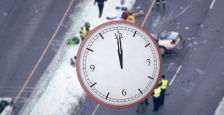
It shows 12,00
